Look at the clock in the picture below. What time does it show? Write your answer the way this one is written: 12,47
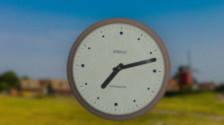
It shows 7,12
